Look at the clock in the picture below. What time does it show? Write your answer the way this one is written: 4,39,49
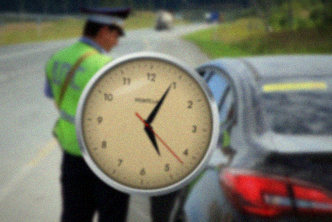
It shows 5,04,22
